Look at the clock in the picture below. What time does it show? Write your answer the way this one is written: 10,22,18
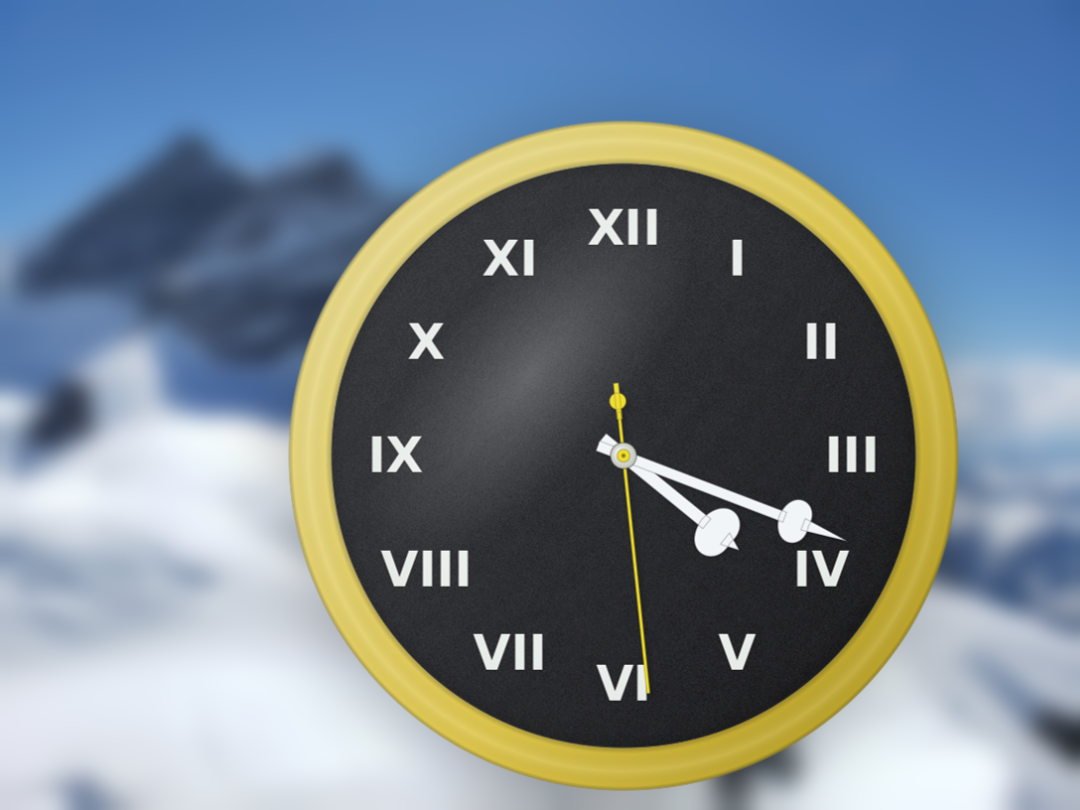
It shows 4,18,29
